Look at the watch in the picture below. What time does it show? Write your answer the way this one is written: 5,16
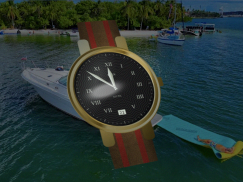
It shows 11,52
